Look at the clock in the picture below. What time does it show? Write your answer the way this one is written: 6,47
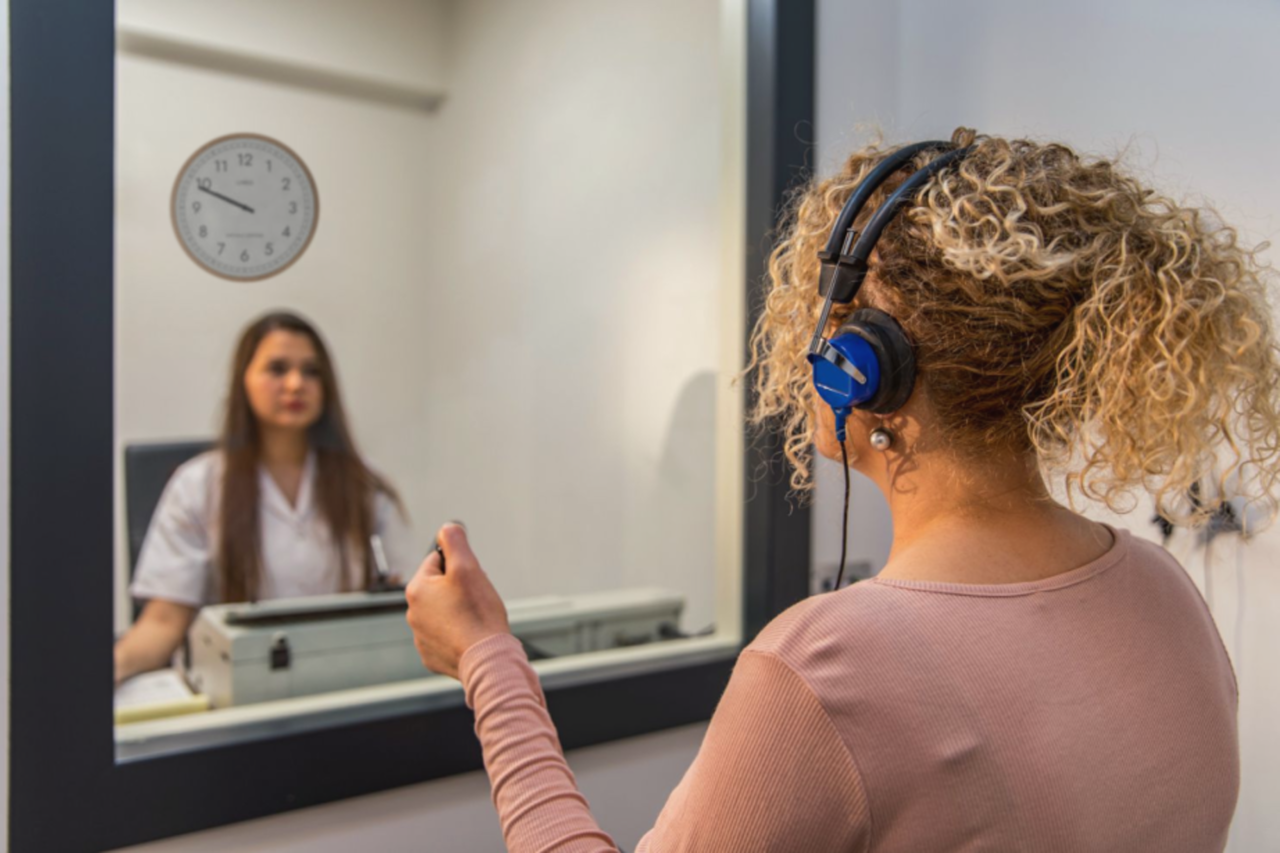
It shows 9,49
